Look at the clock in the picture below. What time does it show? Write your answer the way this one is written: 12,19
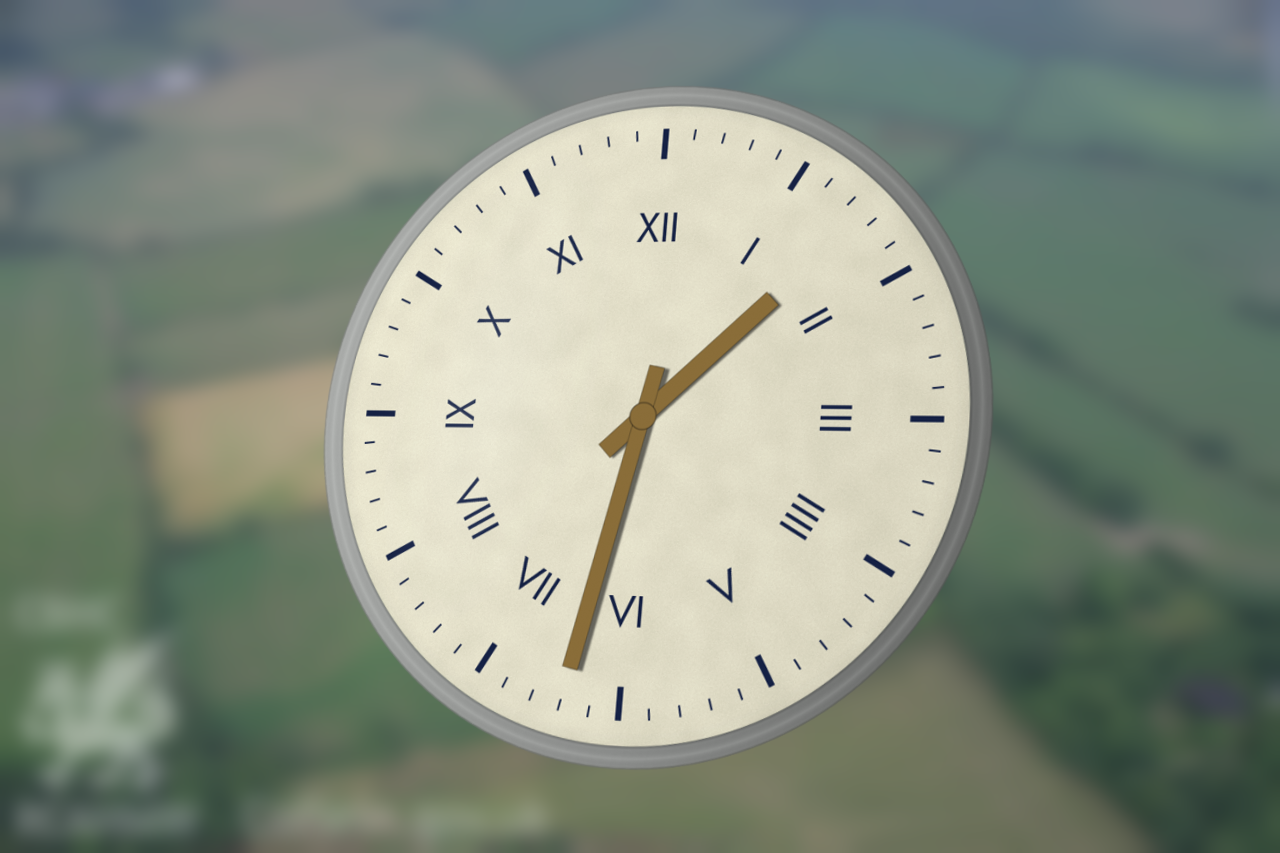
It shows 1,32
